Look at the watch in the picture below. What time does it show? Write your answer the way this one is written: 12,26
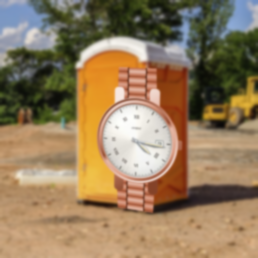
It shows 4,16
